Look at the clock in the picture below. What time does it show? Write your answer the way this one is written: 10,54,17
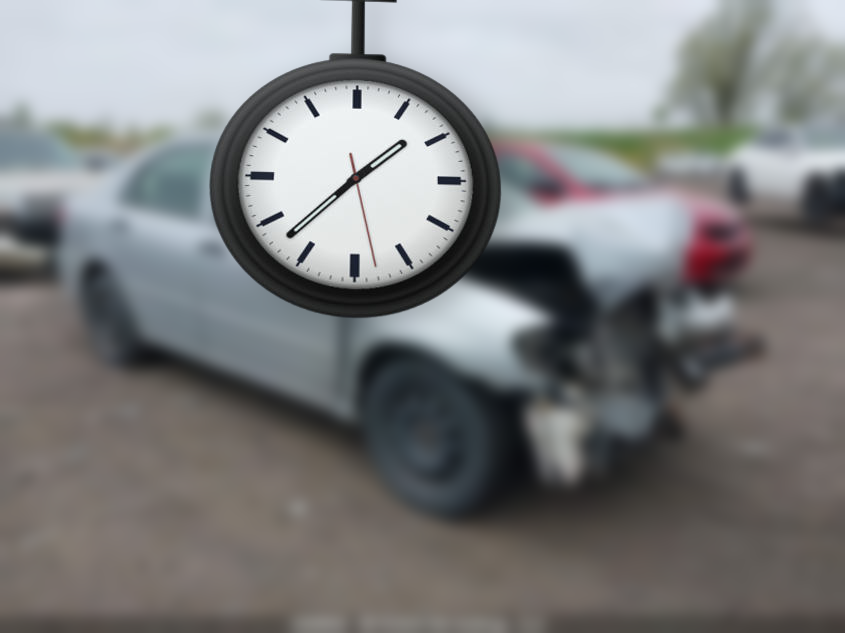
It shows 1,37,28
